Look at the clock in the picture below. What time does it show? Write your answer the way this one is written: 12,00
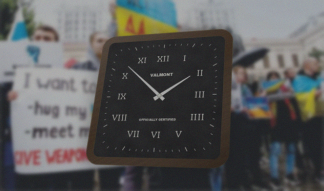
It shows 1,52
